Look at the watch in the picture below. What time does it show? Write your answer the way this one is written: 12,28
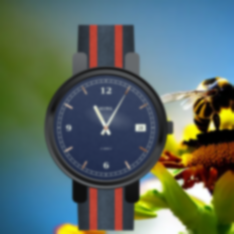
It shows 11,05
